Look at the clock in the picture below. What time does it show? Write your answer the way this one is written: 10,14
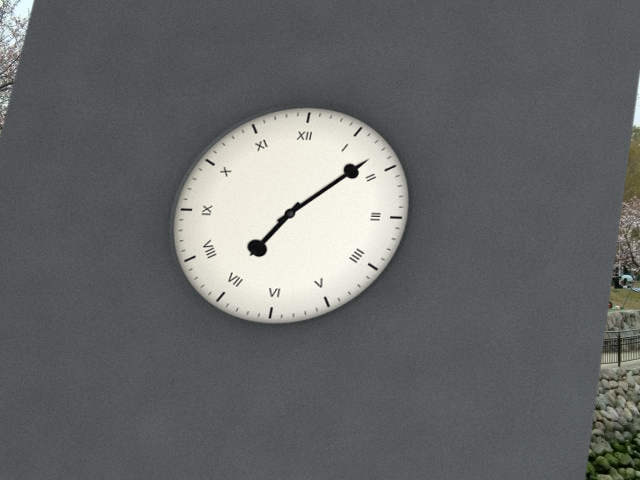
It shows 7,08
